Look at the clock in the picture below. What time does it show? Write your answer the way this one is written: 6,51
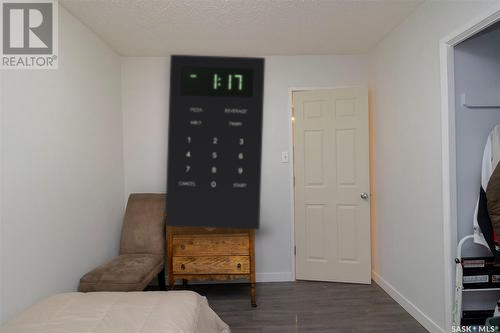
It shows 1,17
